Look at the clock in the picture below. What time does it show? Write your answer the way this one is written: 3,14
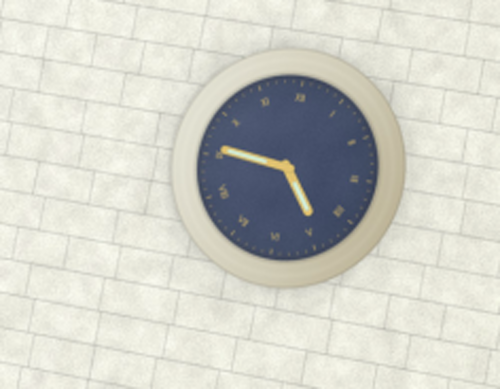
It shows 4,46
